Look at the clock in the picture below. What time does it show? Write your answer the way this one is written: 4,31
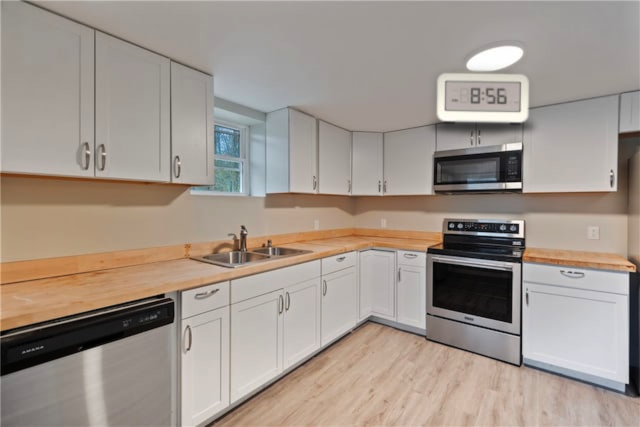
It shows 8,56
